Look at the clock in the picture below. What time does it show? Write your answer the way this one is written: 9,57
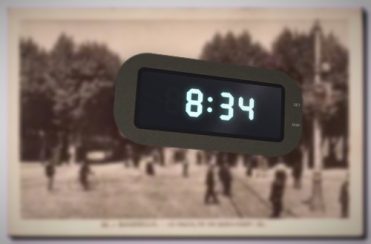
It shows 8,34
